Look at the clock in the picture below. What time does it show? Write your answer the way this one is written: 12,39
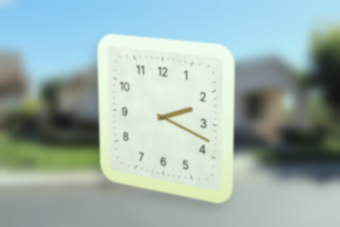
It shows 2,18
